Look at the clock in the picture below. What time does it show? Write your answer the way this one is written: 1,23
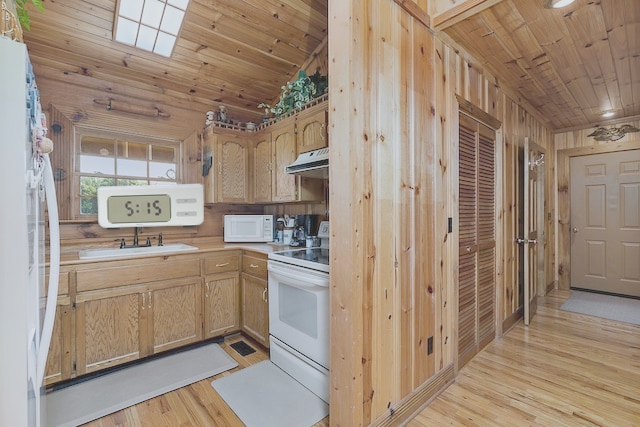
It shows 5,15
